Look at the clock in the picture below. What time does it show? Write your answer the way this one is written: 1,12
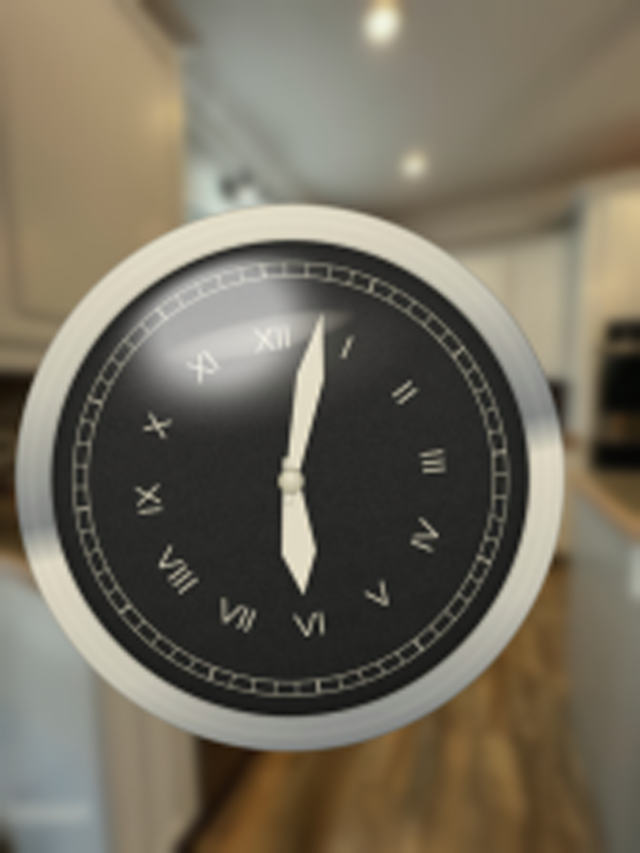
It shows 6,03
